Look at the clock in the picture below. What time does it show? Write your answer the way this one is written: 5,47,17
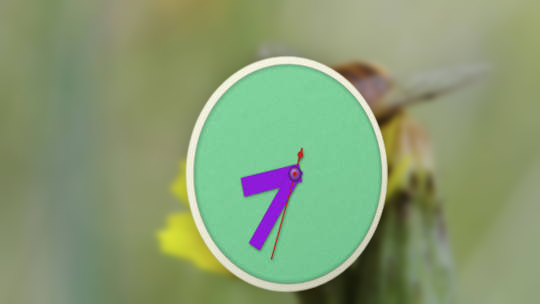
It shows 8,35,33
